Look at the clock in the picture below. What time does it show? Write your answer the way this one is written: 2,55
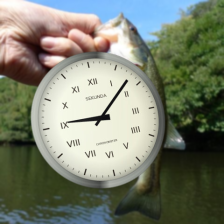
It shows 9,08
